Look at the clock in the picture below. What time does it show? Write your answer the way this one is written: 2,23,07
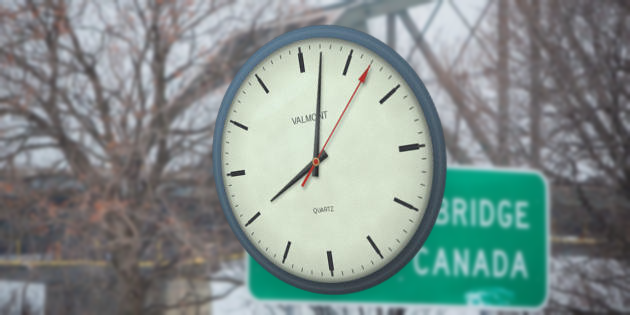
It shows 8,02,07
